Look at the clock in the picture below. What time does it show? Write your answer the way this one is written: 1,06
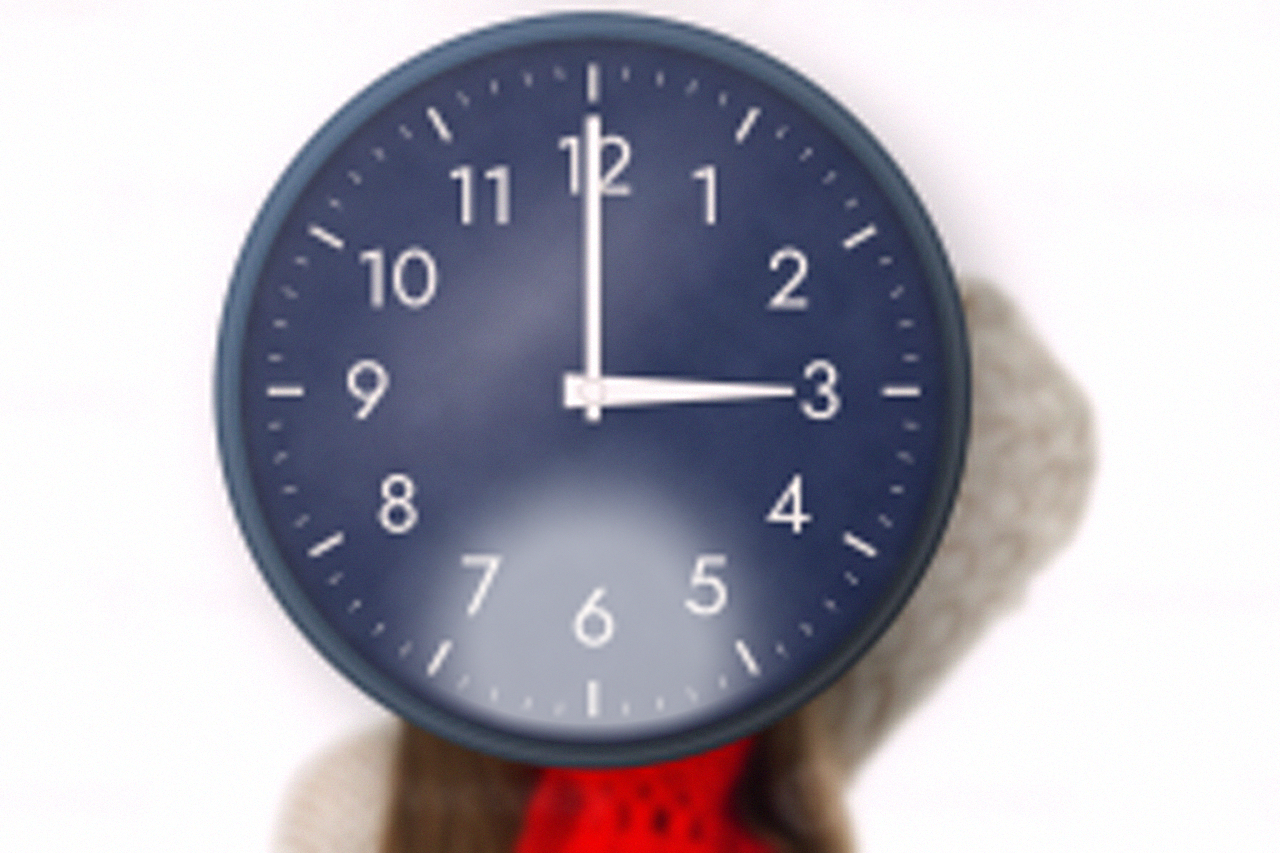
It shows 3,00
